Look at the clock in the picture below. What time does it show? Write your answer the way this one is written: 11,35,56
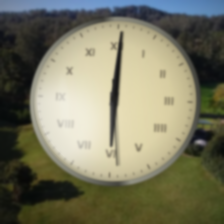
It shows 6,00,29
